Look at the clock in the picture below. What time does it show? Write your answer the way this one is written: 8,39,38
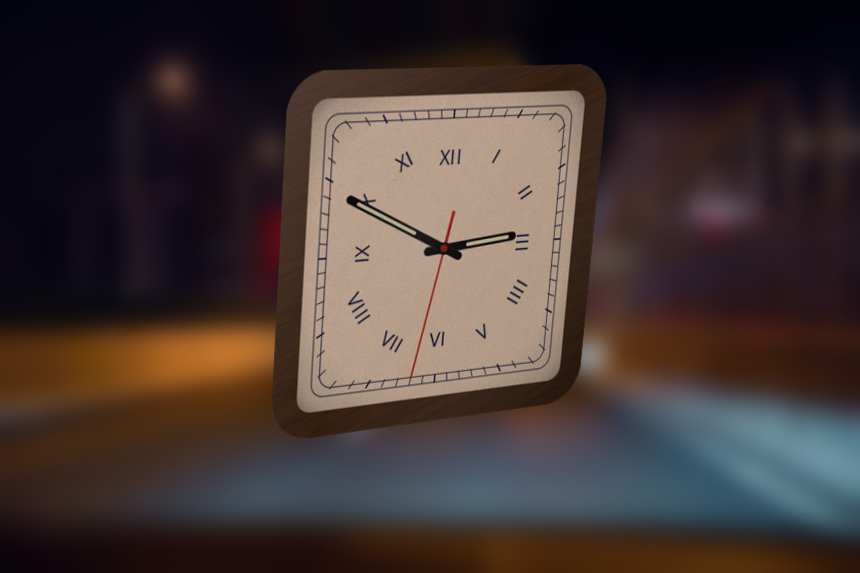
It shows 2,49,32
